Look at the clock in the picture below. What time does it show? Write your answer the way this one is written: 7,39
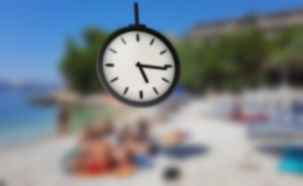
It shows 5,16
